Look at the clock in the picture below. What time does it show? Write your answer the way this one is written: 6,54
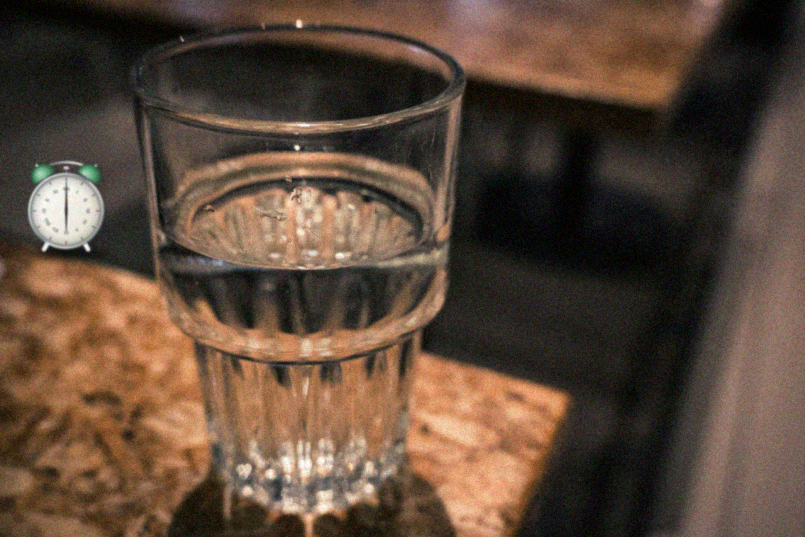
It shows 6,00
